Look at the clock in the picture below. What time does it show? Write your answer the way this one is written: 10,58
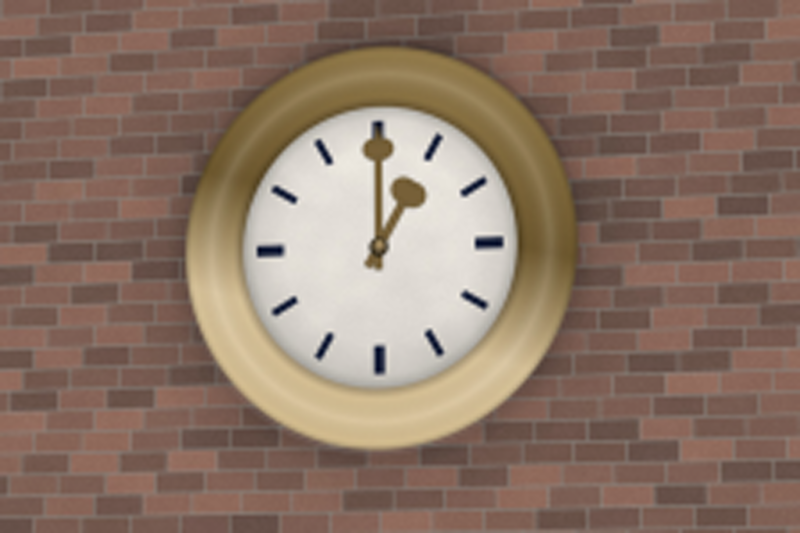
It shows 1,00
